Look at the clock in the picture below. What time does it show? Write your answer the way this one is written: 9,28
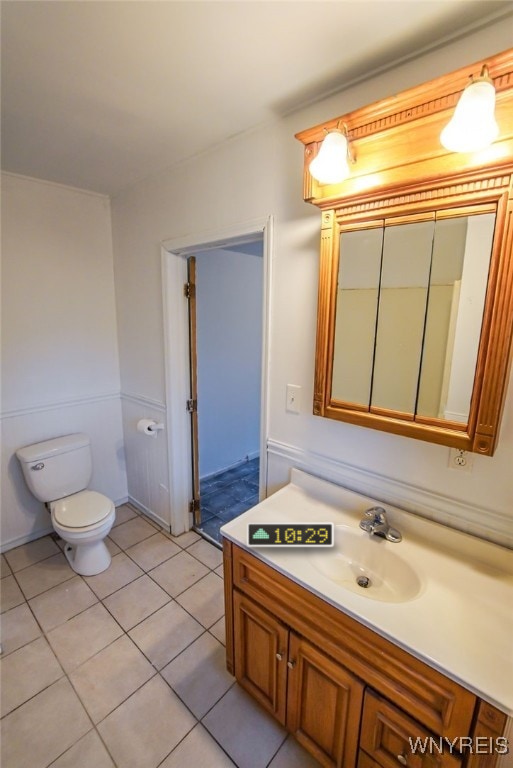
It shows 10,29
